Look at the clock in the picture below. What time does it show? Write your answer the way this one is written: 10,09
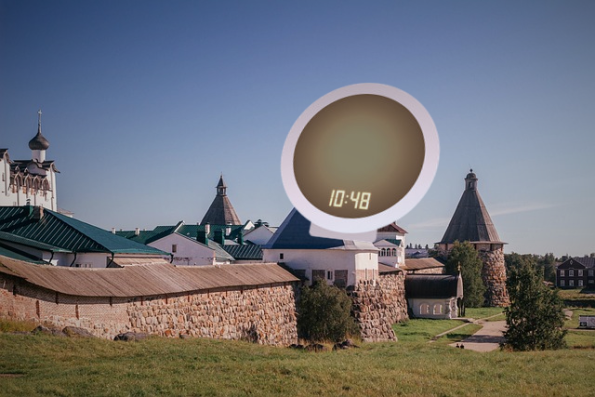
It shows 10,48
